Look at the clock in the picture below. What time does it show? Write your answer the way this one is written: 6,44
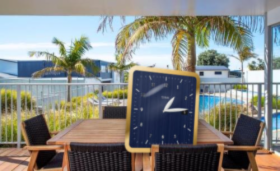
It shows 1,14
